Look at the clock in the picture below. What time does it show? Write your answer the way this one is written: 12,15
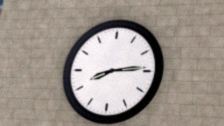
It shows 8,14
